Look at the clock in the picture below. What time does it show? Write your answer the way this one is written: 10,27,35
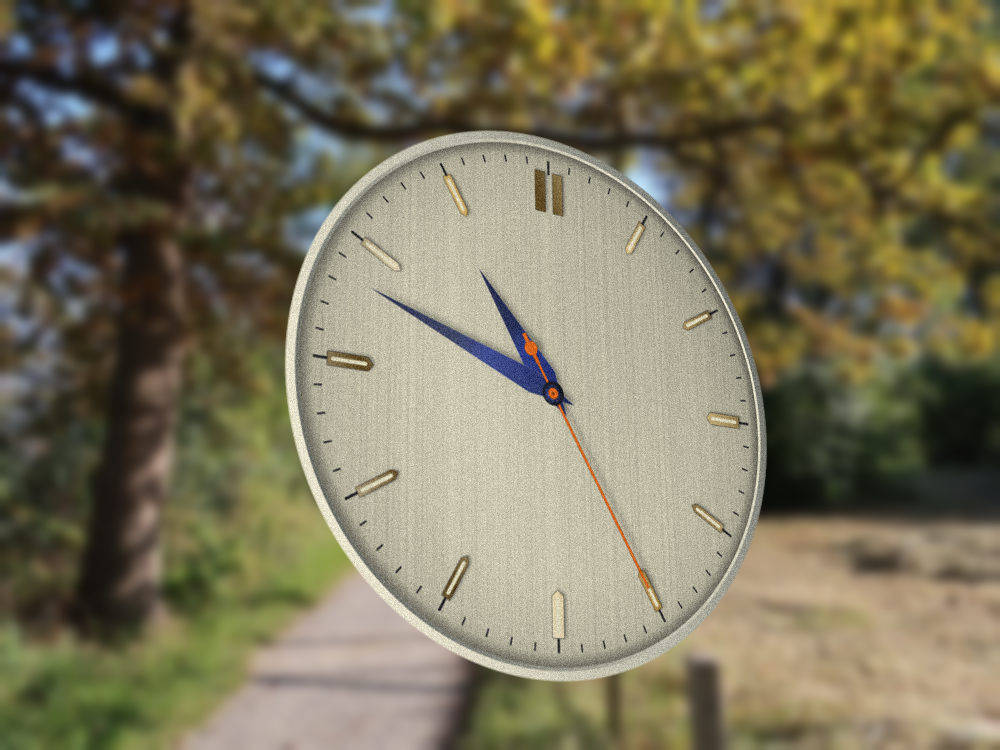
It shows 10,48,25
